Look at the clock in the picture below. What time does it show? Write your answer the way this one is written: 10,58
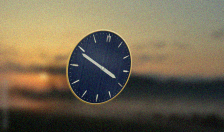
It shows 3,49
